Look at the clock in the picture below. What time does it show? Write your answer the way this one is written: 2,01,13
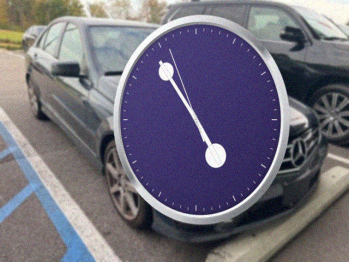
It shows 4,53,56
